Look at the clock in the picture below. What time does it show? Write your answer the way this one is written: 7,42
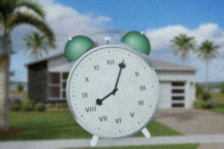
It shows 8,04
